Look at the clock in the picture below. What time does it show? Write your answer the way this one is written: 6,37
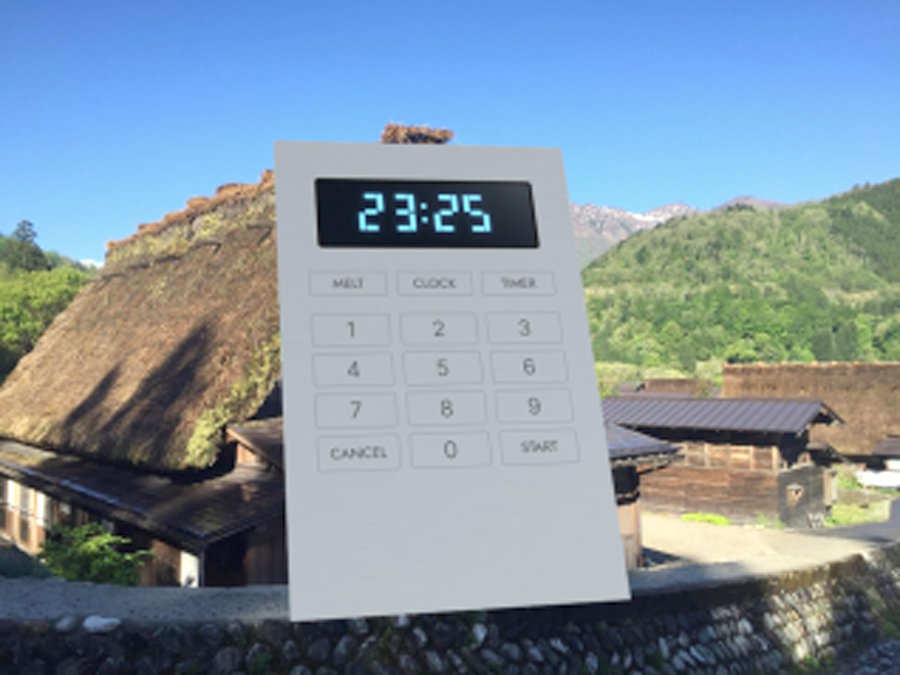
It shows 23,25
